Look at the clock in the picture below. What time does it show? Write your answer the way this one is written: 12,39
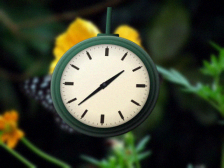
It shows 1,38
